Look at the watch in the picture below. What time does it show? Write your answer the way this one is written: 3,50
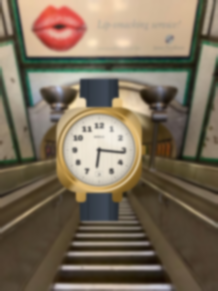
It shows 6,16
